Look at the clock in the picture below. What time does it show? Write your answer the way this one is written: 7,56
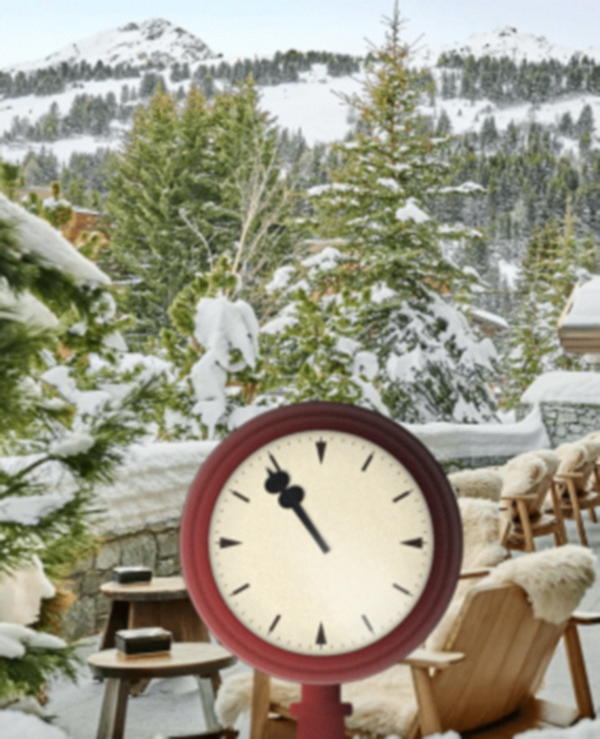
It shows 10,54
